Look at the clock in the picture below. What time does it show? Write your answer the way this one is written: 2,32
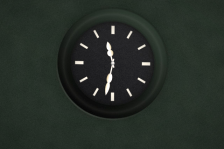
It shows 11,32
